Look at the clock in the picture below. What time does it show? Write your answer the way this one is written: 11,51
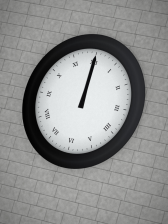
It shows 12,00
